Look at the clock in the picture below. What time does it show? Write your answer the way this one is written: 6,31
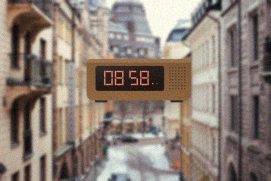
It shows 8,58
